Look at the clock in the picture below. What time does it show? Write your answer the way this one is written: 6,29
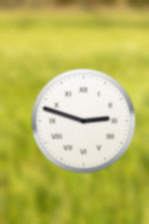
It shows 2,48
